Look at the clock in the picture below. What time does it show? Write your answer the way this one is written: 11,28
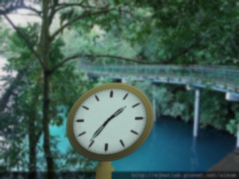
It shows 1,36
